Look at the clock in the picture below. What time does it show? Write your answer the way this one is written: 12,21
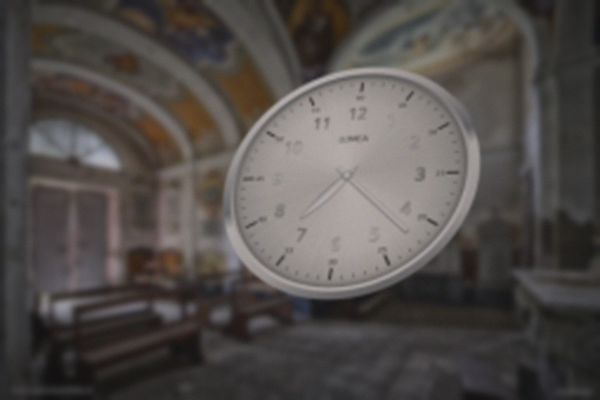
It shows 7,22
